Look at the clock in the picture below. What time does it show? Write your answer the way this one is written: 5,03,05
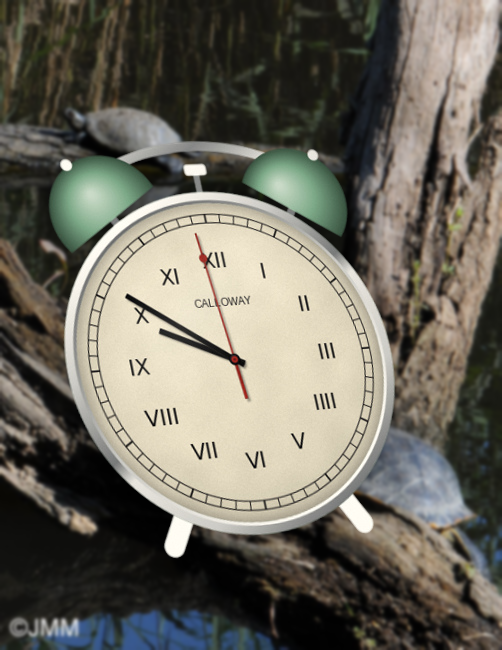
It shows 9,50,59
